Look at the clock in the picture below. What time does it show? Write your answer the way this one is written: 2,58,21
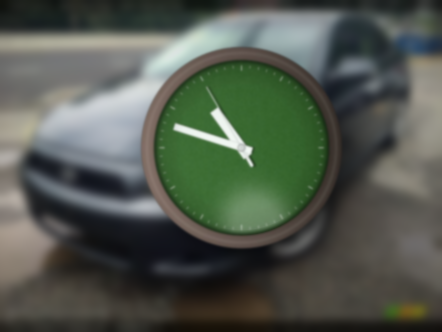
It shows 10,47,55
